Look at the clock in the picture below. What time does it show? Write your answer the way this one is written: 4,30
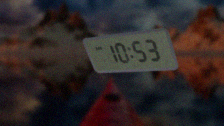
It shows 10,53
